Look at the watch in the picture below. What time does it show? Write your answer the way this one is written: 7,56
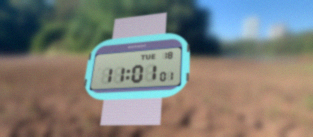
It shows 11,01
